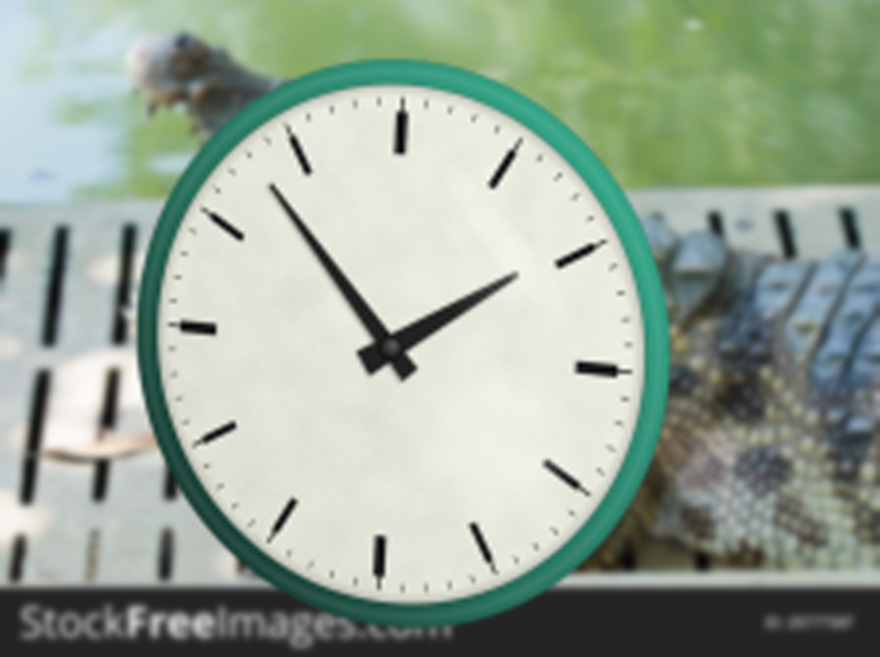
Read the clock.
1:53
